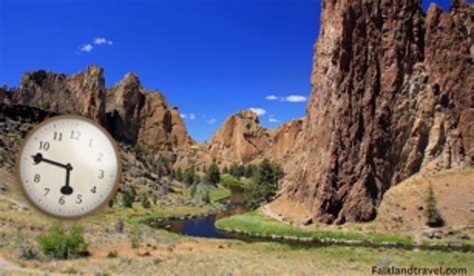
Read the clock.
5:46
